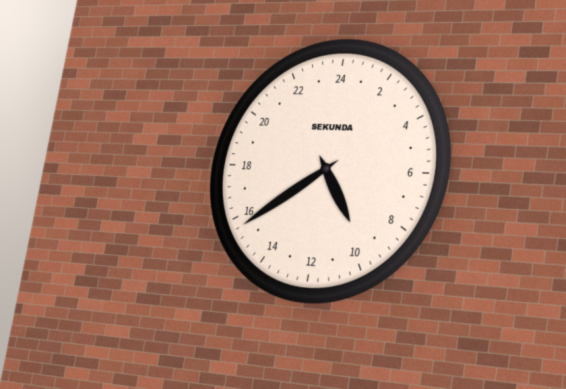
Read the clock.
9:39
